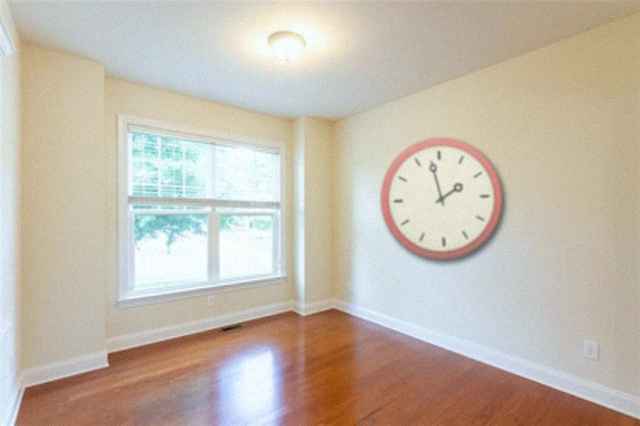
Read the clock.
1:58
